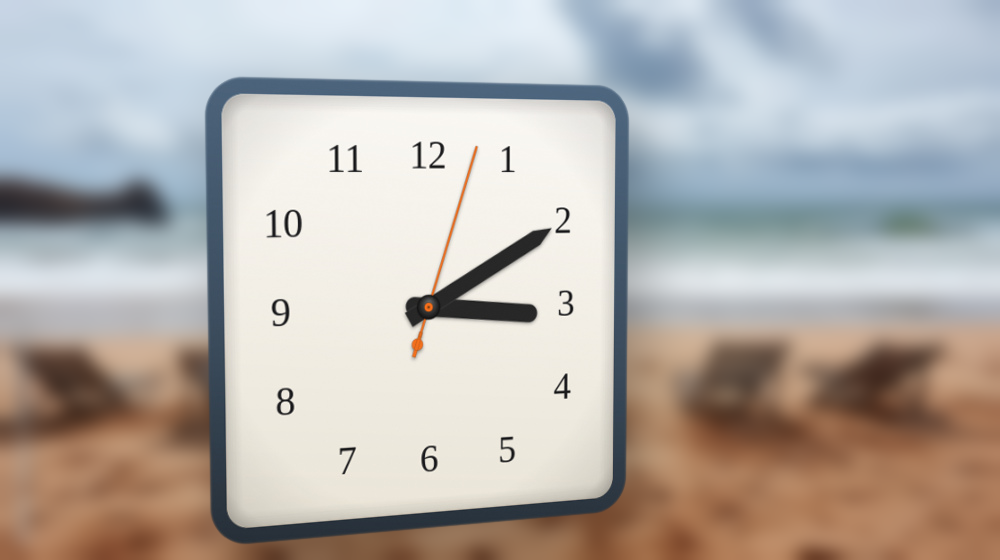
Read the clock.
3:10:03
